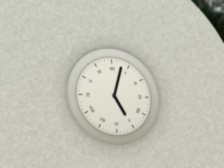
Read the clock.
5:03
